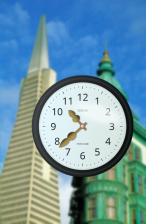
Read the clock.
10:38
